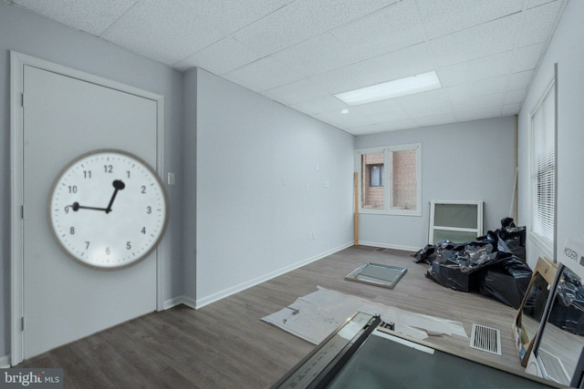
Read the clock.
12:46
